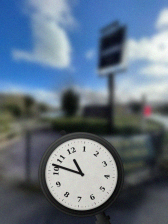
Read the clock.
11:52
